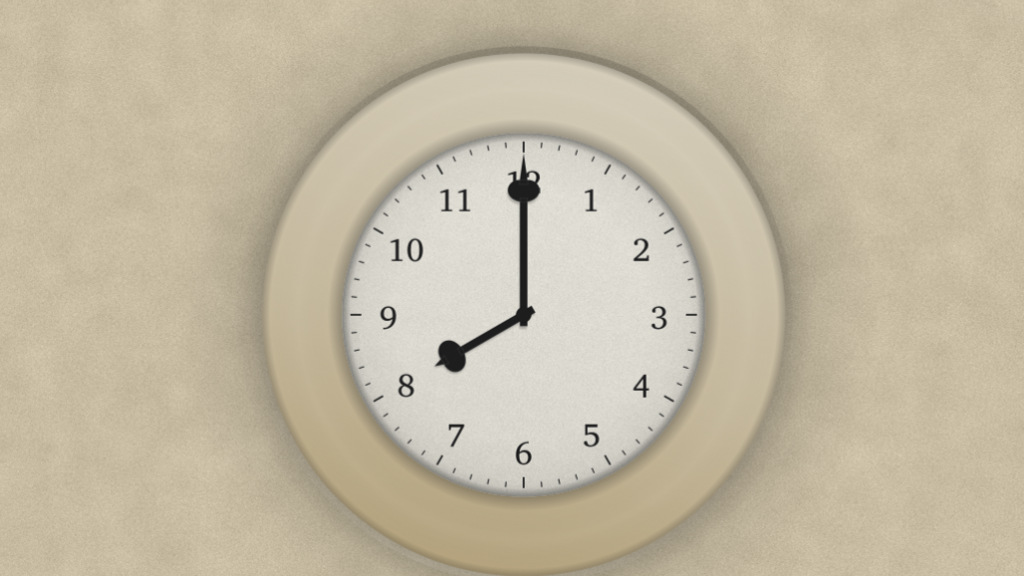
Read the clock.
8:00
